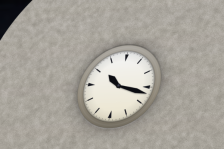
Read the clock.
10:17
